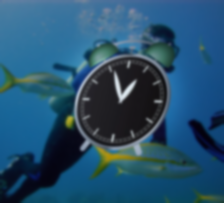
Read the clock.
12:56
